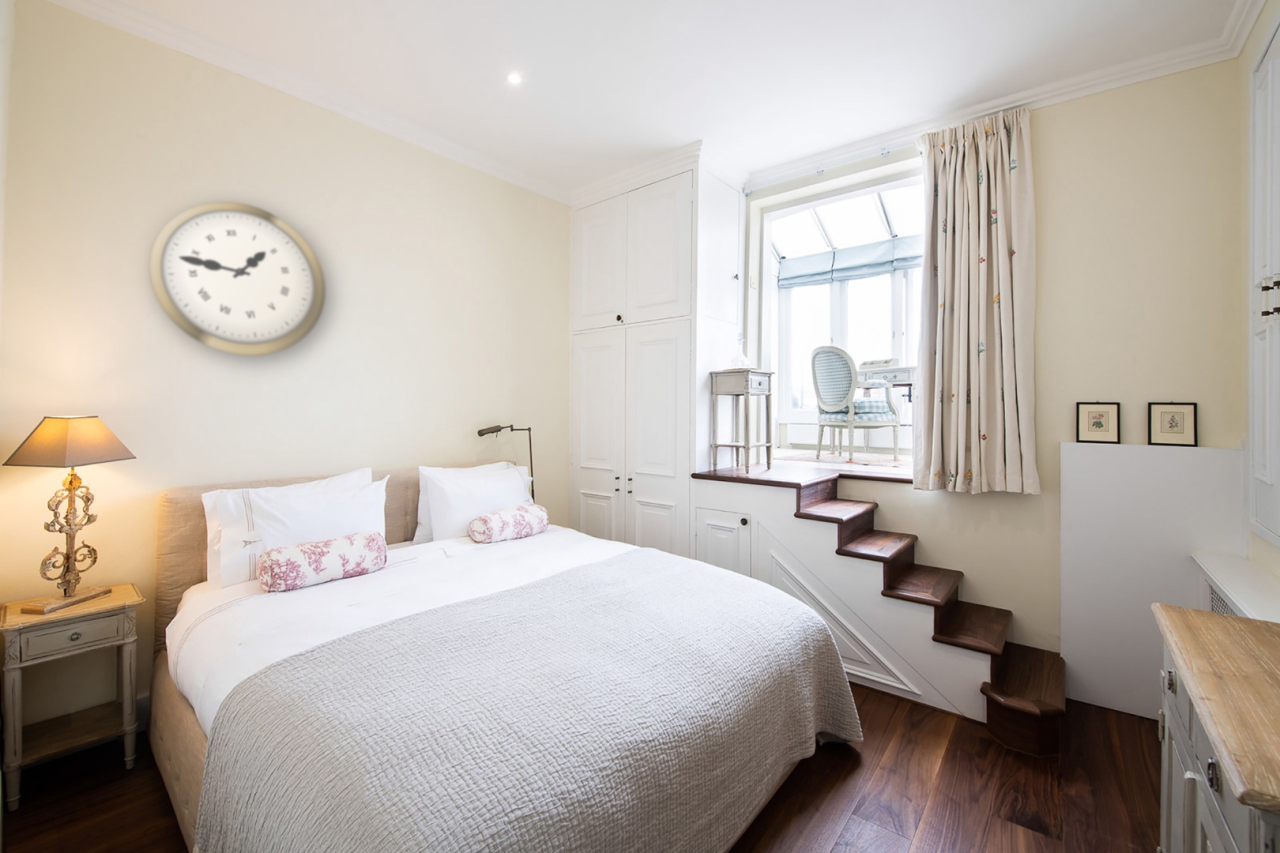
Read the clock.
1:48
